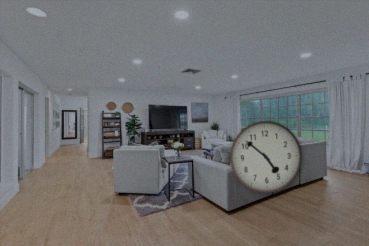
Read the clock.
4:52
